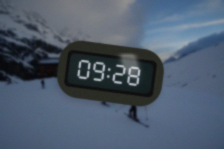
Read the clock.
9:28
